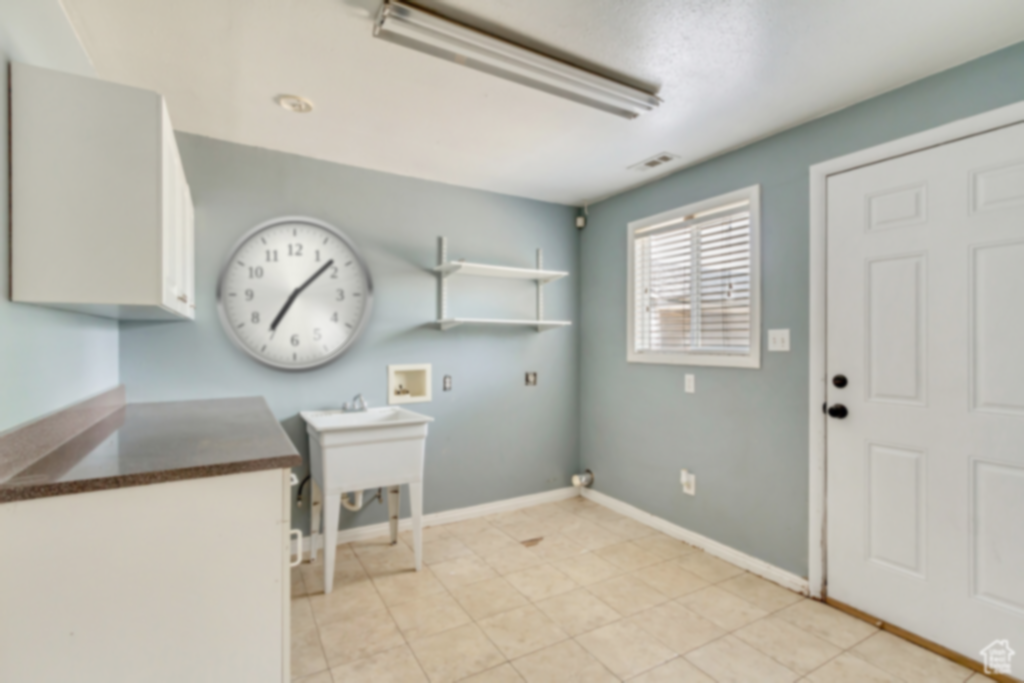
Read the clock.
7:08
